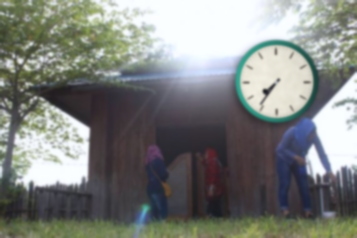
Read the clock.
7:36
